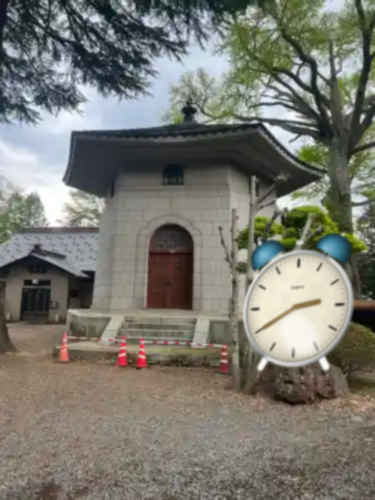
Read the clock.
2:40
